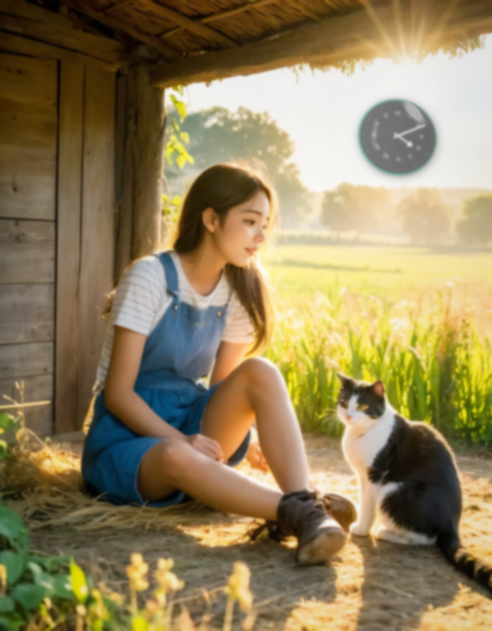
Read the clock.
4:11
